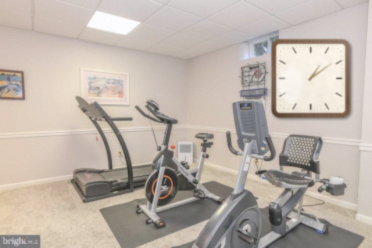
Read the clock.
1:09
